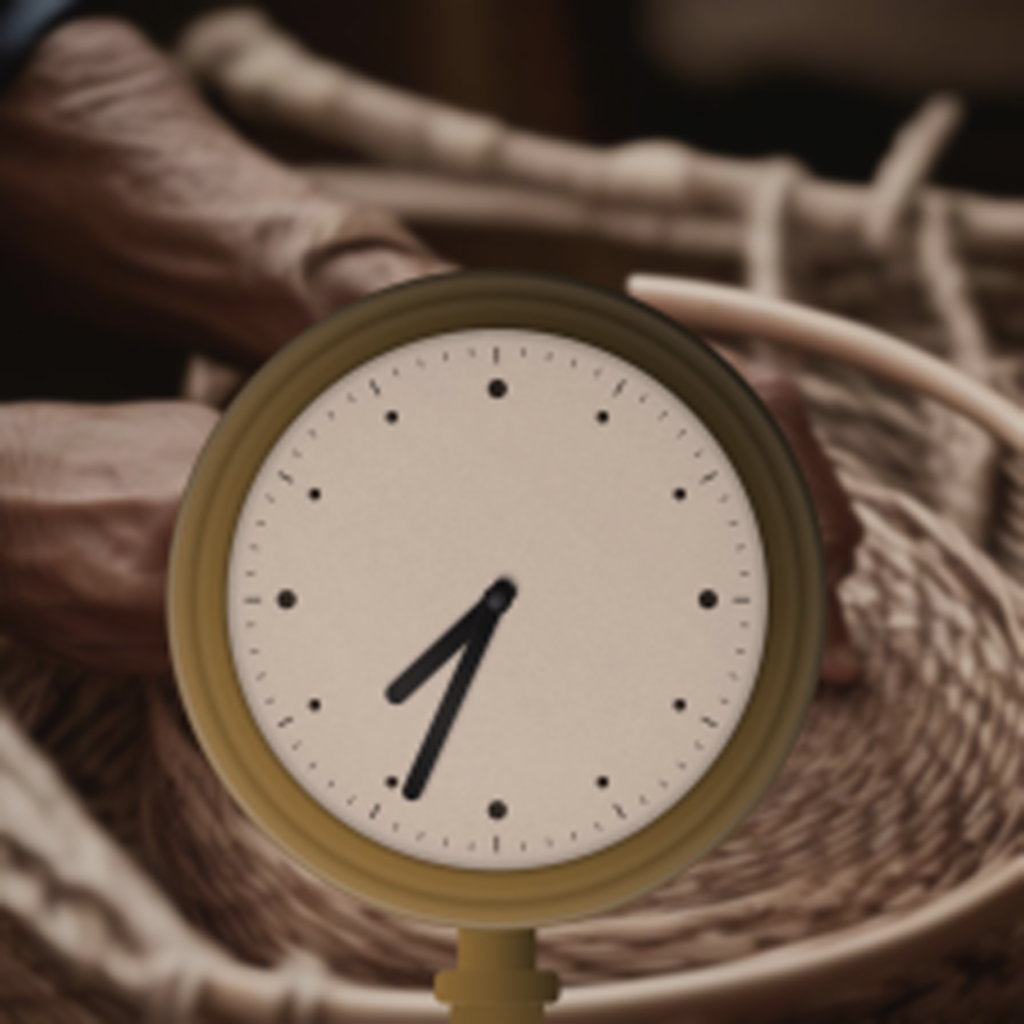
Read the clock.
7:34
